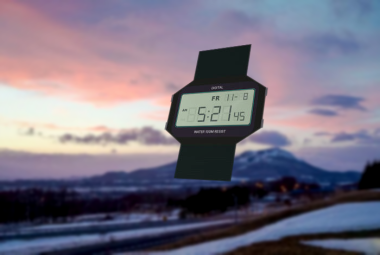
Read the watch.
5:21:45
